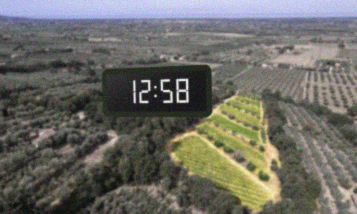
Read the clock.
12:58
